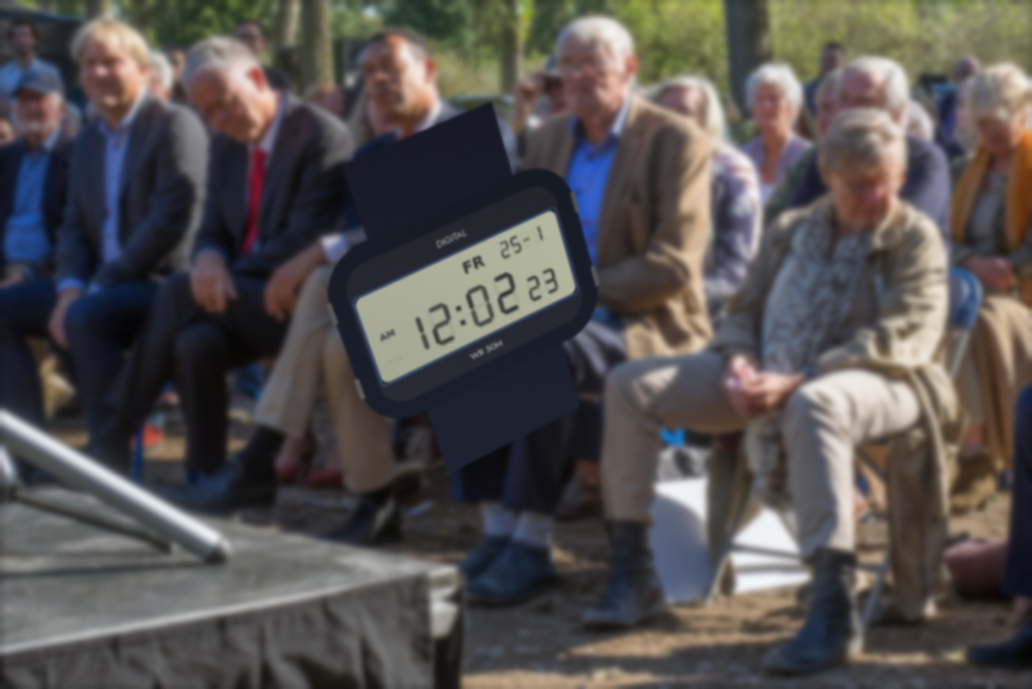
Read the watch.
12:02:23
